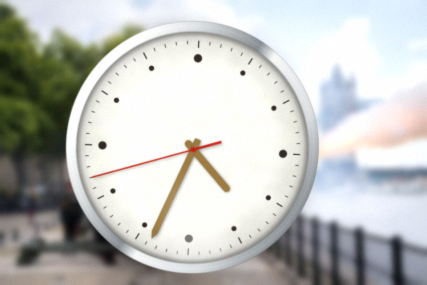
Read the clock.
4:33:42
